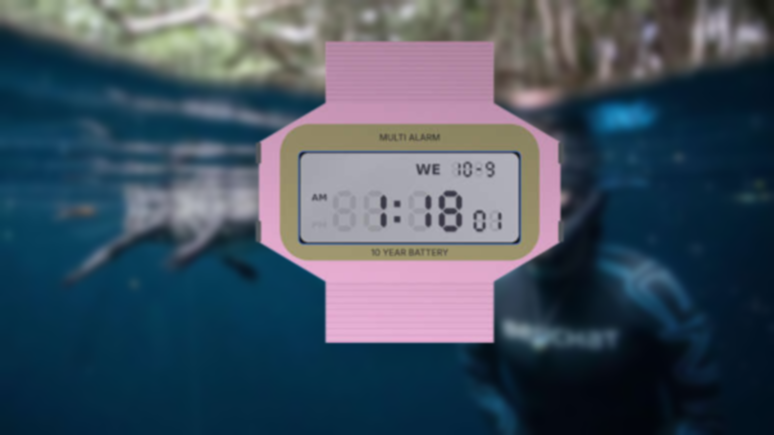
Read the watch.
1:18:01
